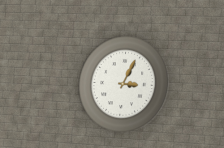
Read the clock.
3:04
